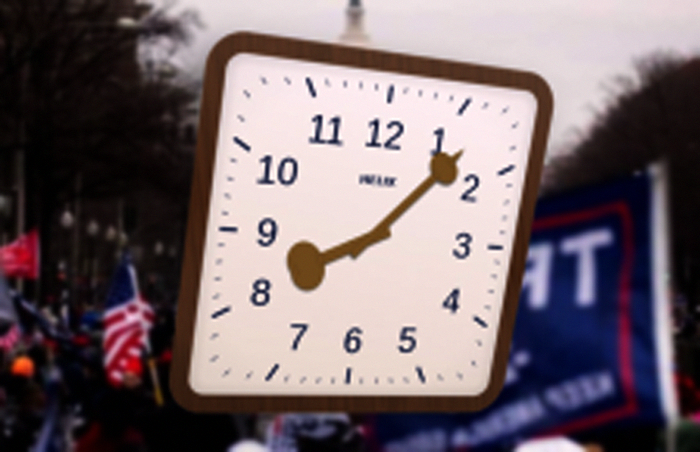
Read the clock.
8:07
